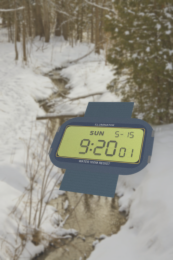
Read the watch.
9:20:01
